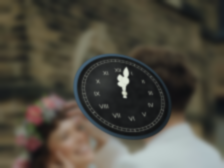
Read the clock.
12:03
